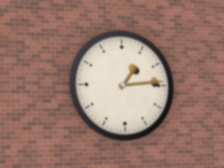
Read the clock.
1:14
